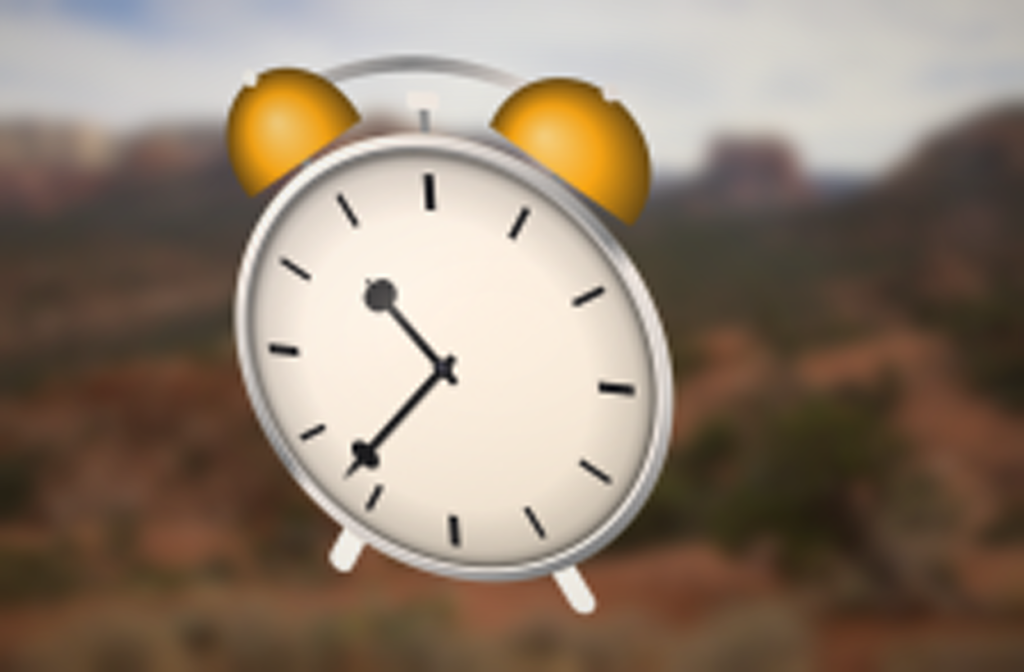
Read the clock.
10:37
